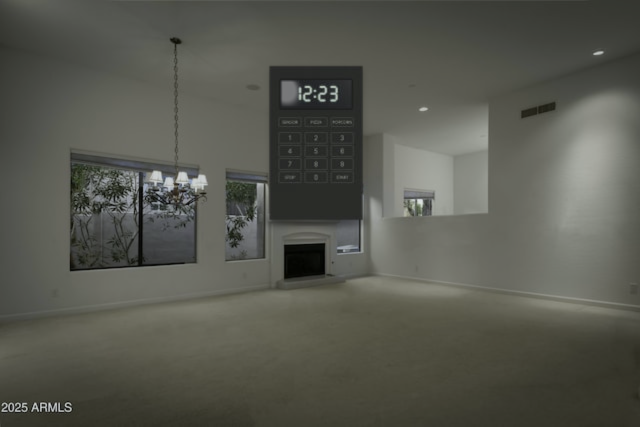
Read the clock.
12:23
